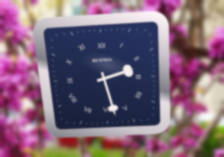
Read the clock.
2:28
